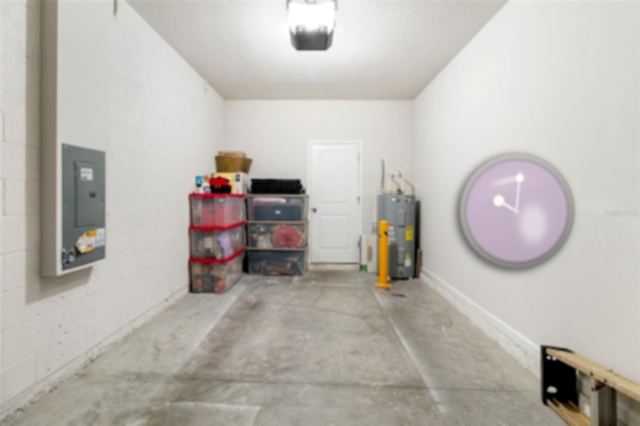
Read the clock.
10:01
